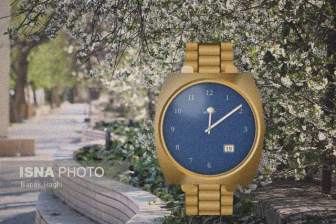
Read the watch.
12:09
